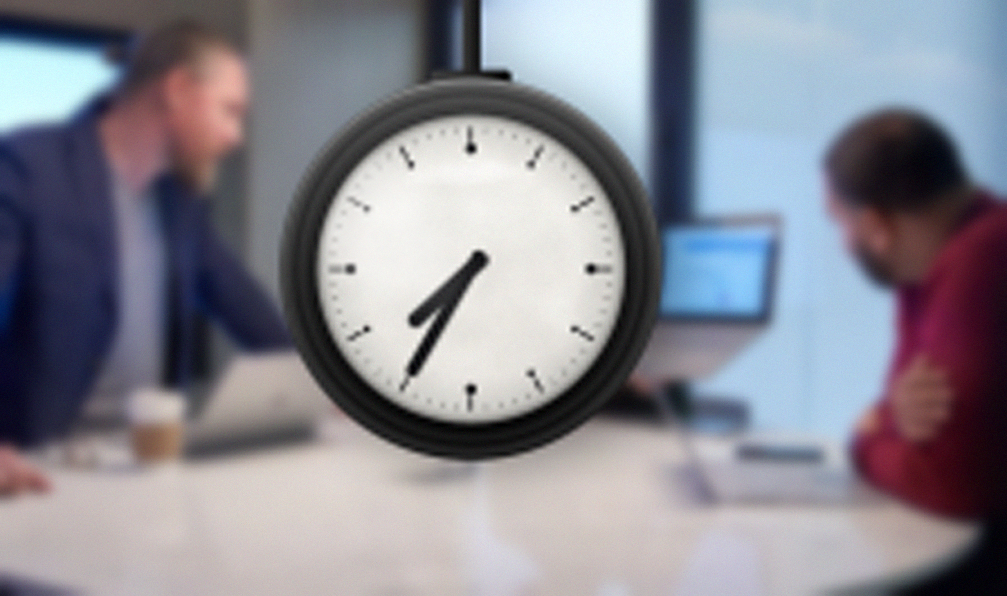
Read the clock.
7:35
